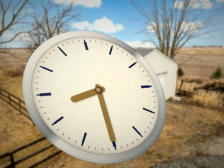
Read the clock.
8:30
